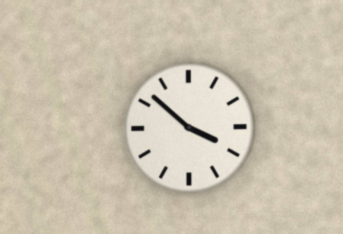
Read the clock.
3:52
